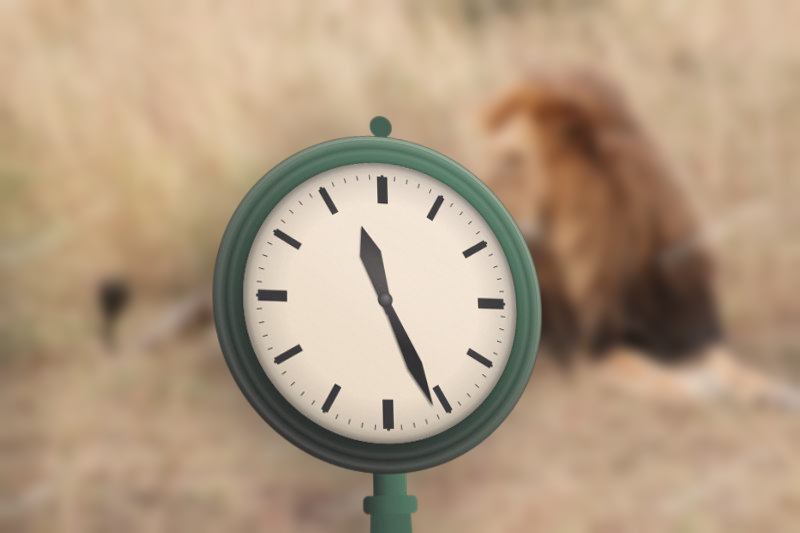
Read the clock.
11:26
